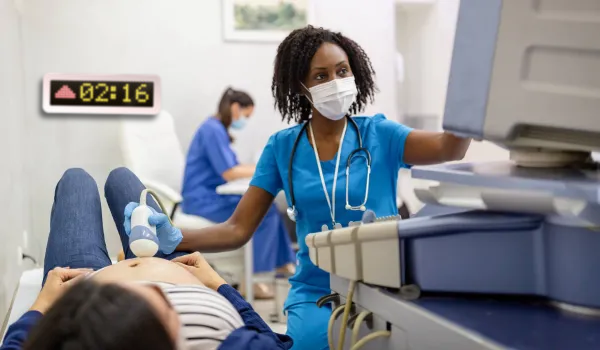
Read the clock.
2:16
